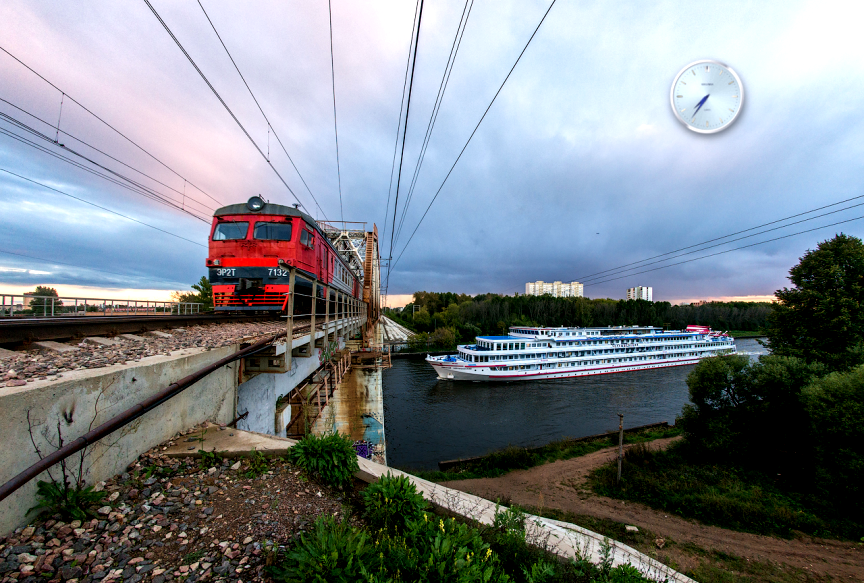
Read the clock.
7:36
